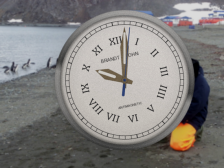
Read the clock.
10:02:03
